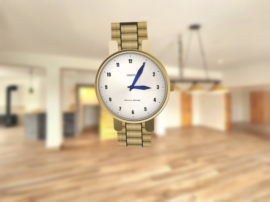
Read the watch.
3:05
